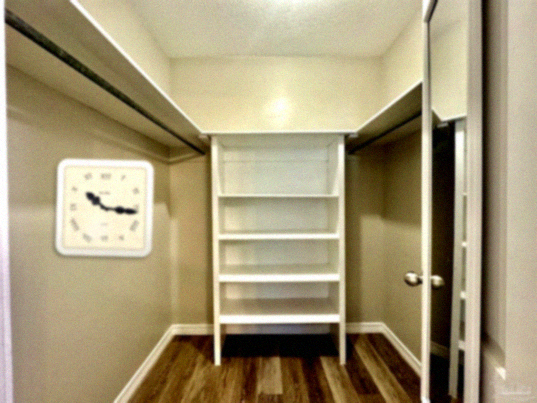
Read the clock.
10:16
